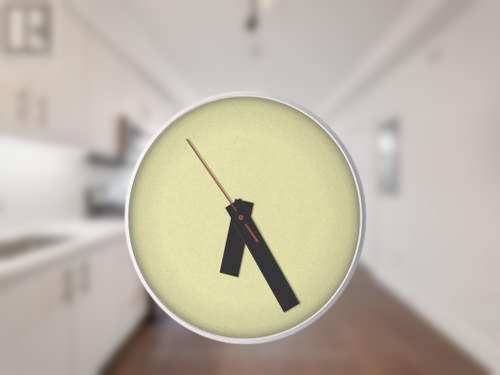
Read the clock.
6:24:54
